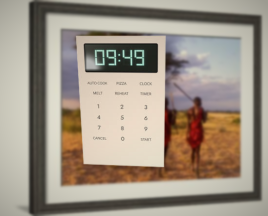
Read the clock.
9:49
